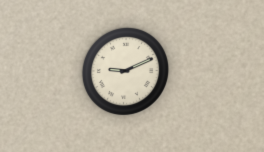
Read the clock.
9:11
